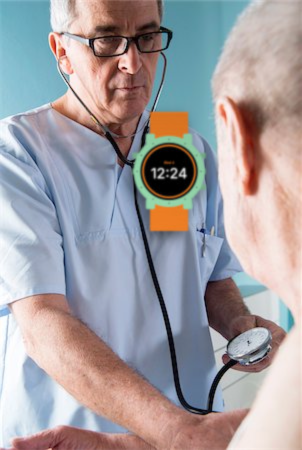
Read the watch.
12:24
